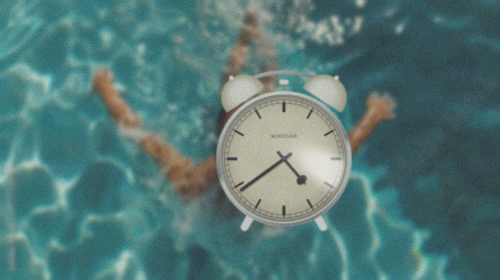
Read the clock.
4:39
